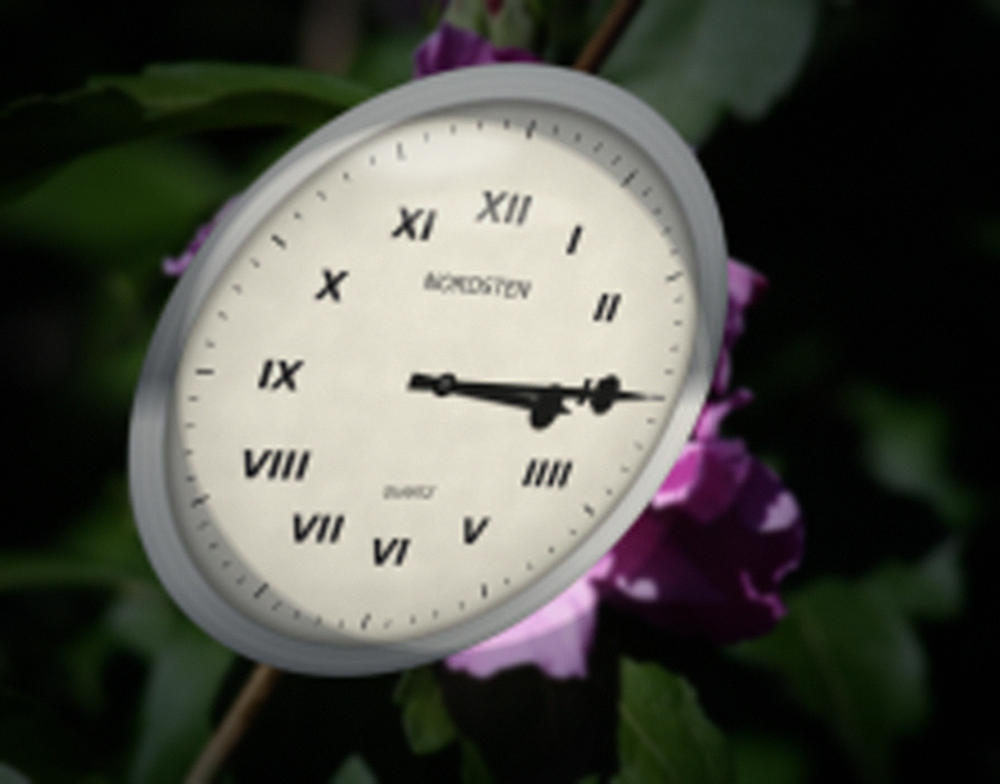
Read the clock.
3:15
